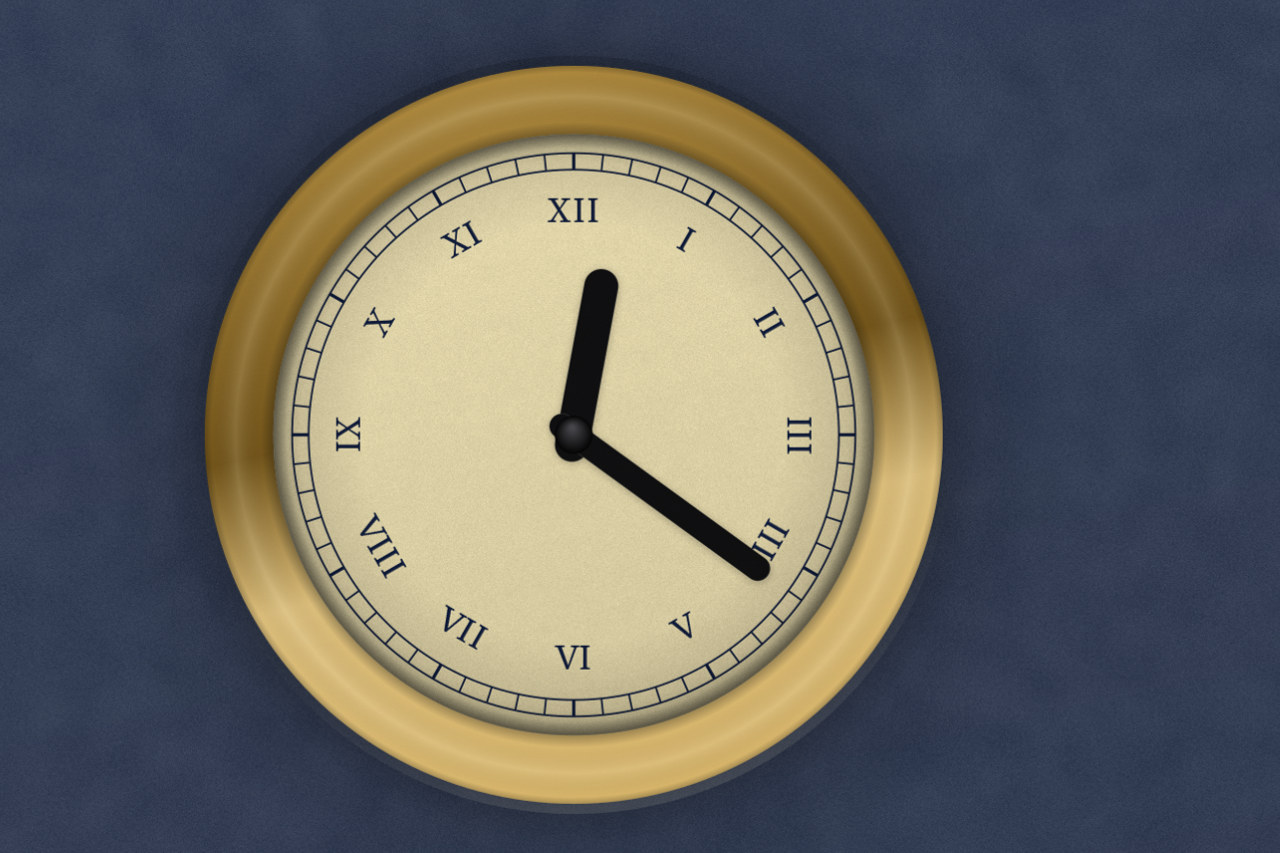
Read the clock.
12:21
